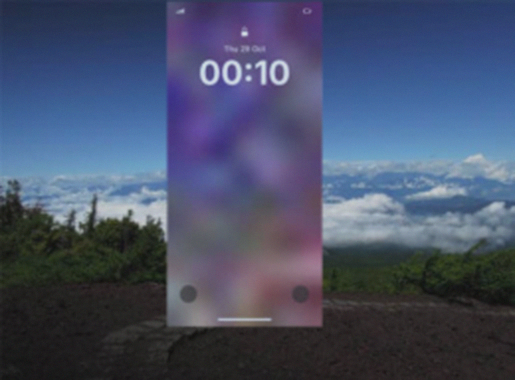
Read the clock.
0:10
